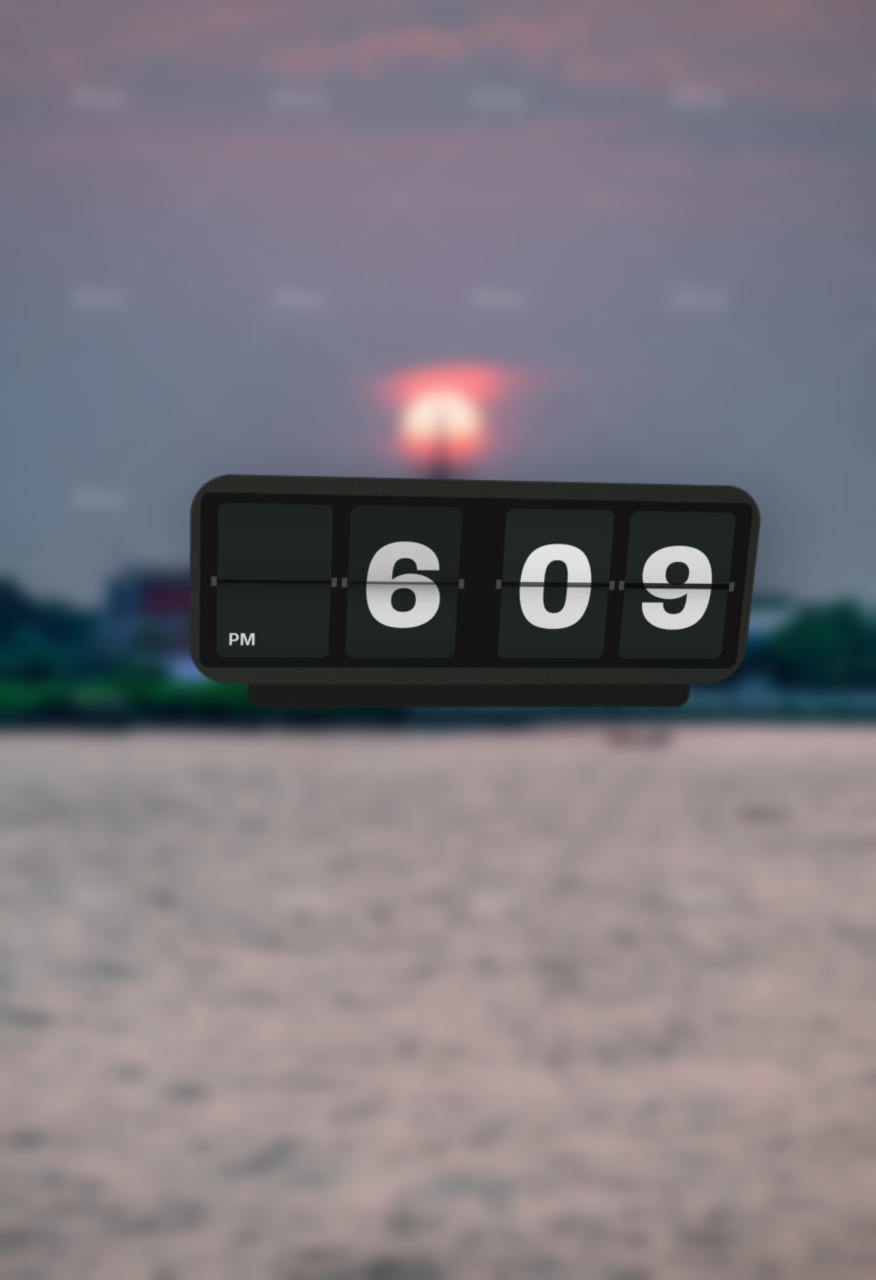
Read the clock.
6:09
